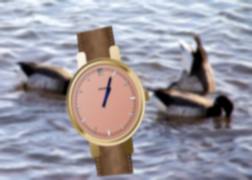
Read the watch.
1:04
